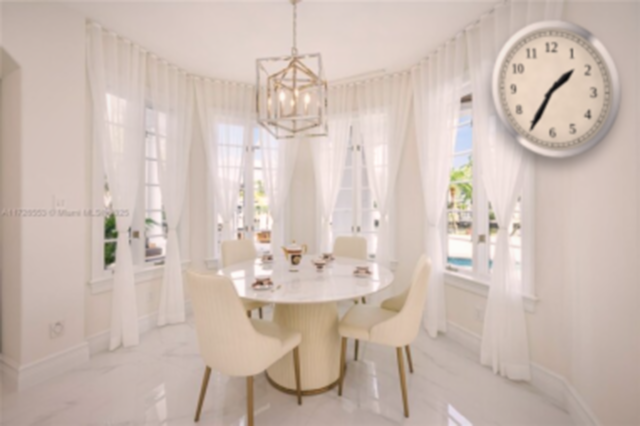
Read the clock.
1:35
